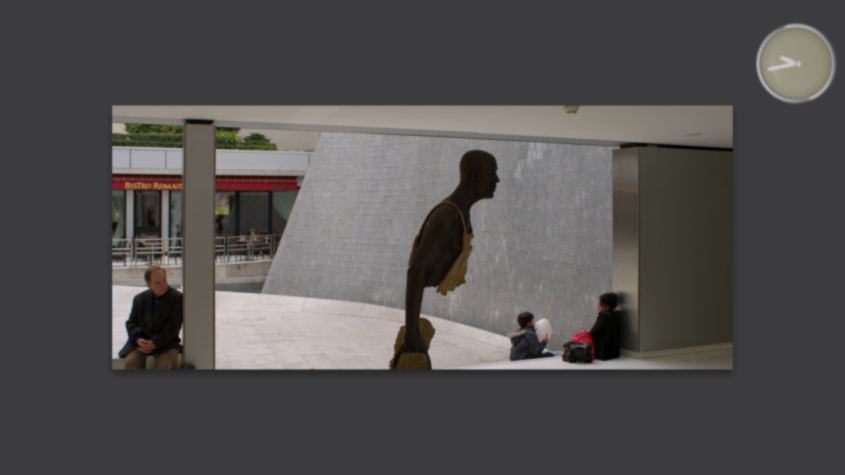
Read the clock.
9:43
